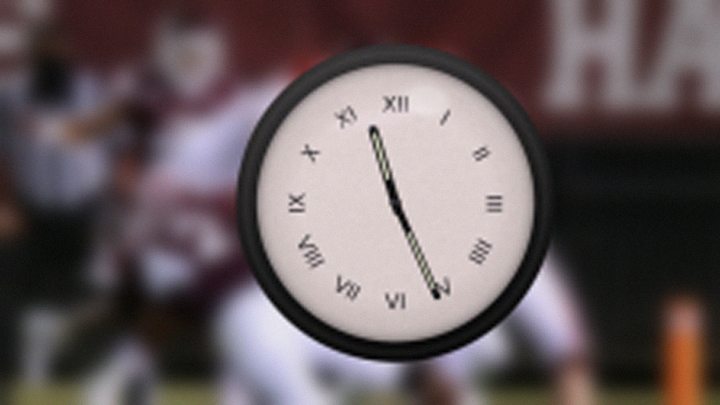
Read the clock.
11:26
